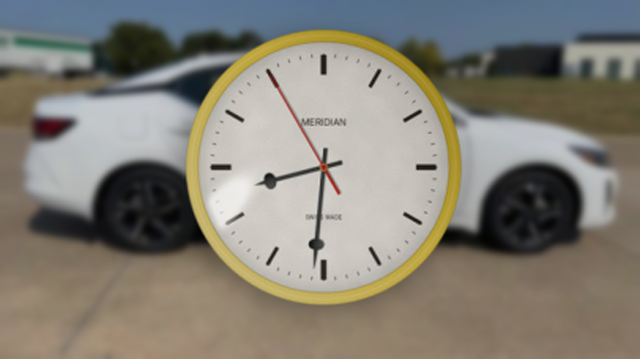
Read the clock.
8:30:55
